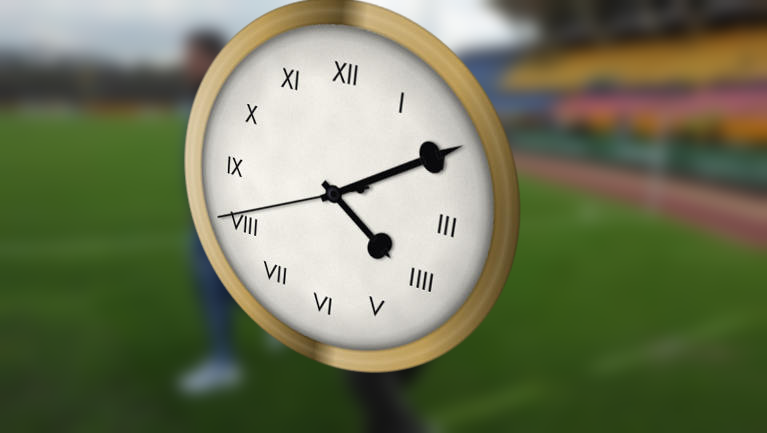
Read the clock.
4:09:41
